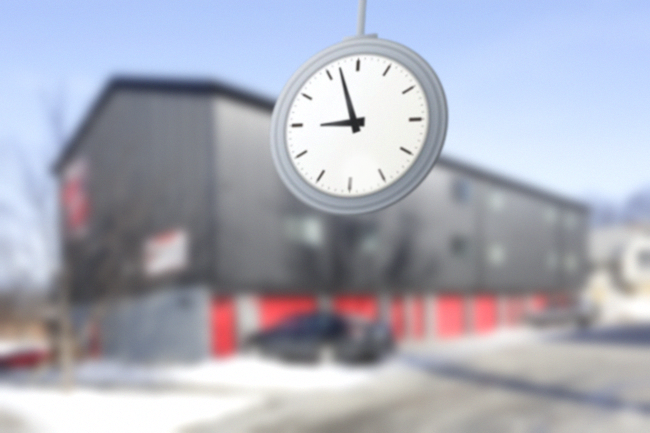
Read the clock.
8:57
